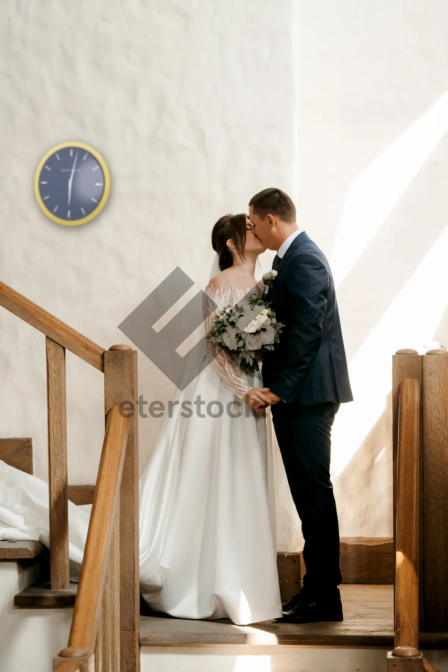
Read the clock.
6:02
